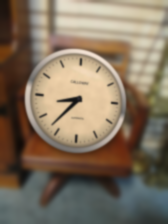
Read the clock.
8:37
